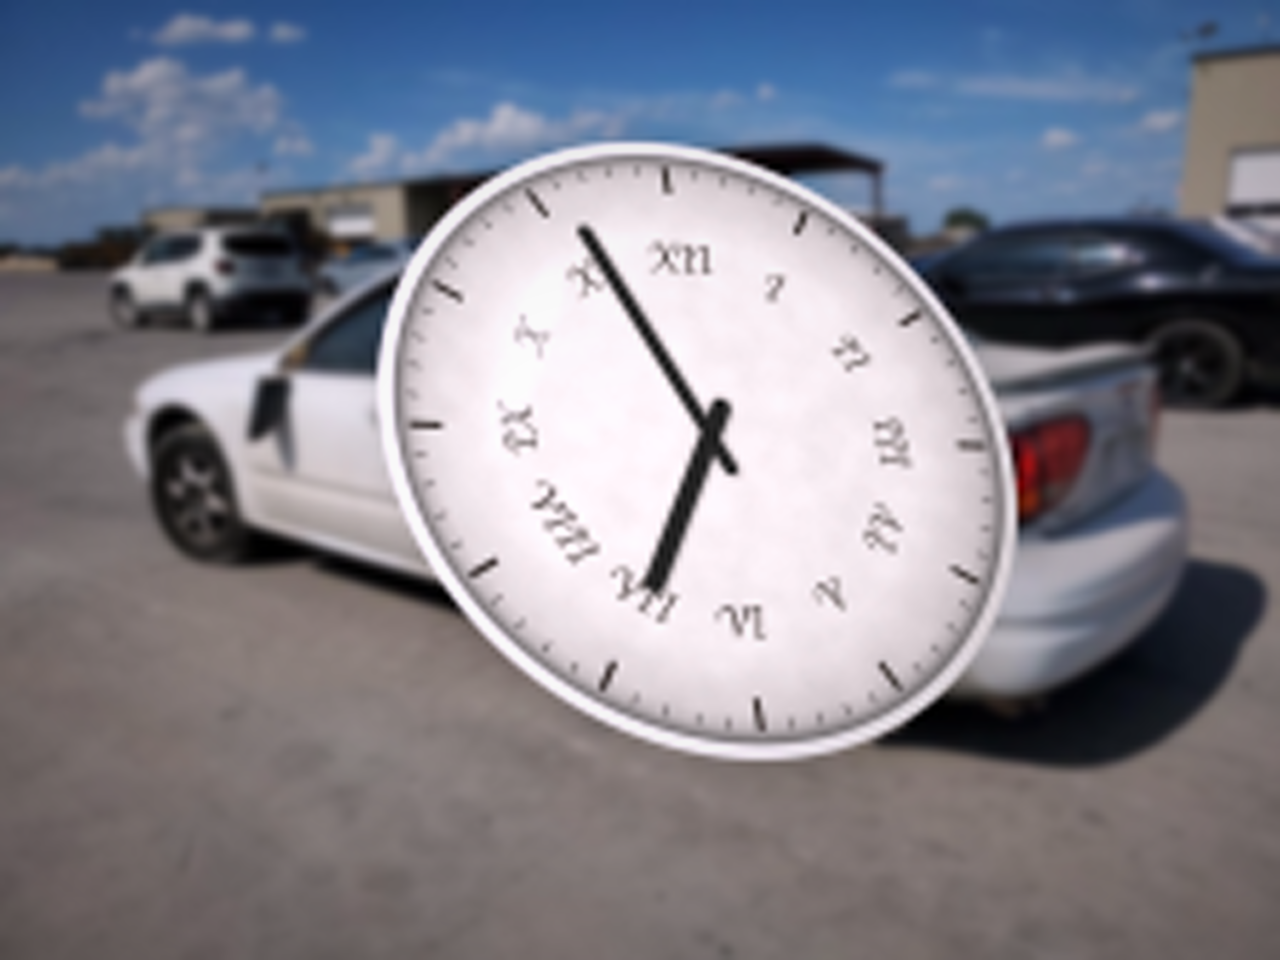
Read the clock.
6:56
